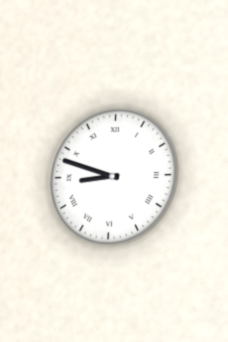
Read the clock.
8:48
